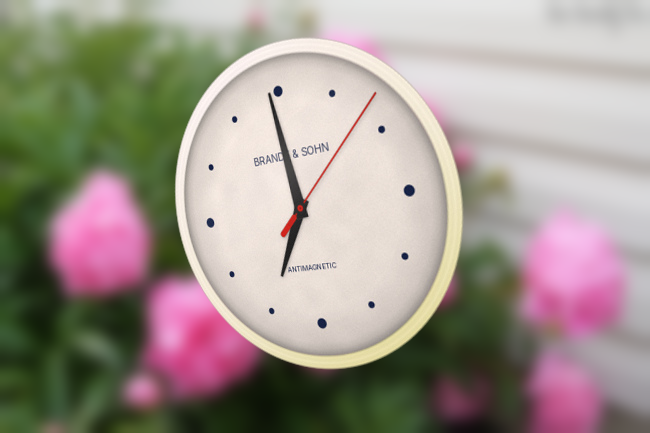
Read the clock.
6:59:08
